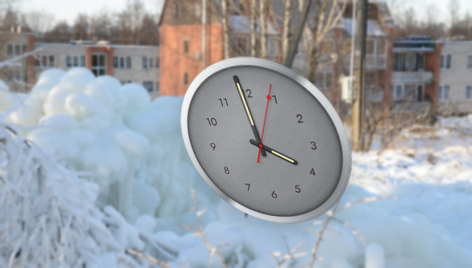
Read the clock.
3:59:04
